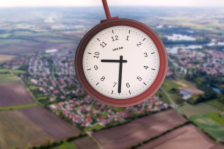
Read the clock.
9:33
